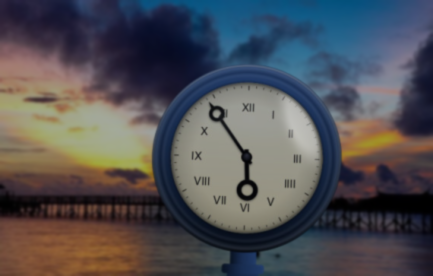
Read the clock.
5:54
